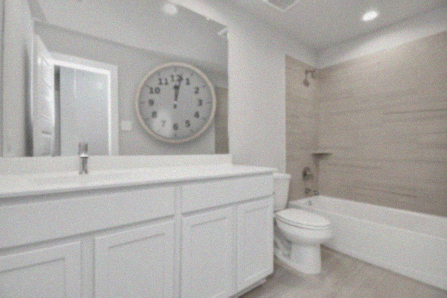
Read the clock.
12:02
